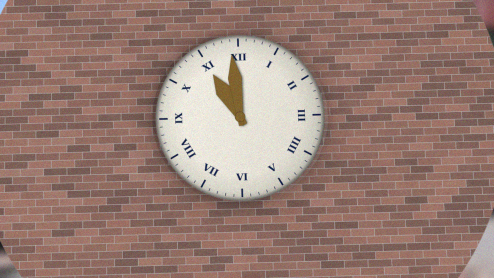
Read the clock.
10:59
